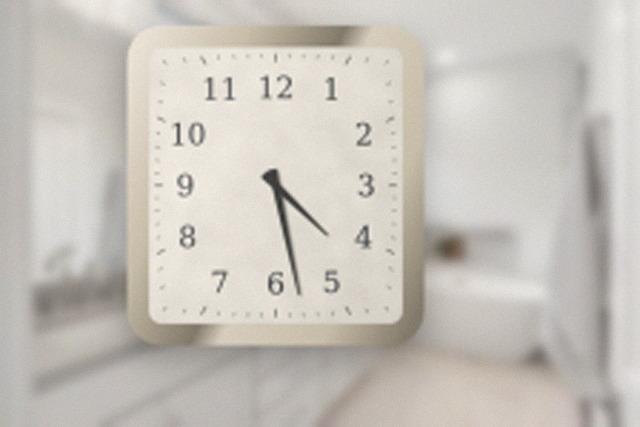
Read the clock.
4:28
